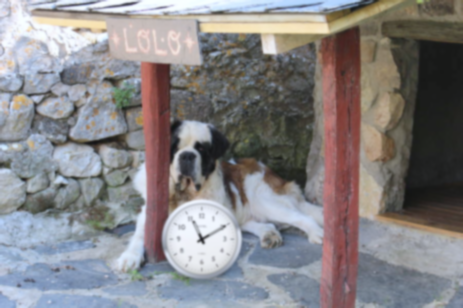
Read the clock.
11:10
